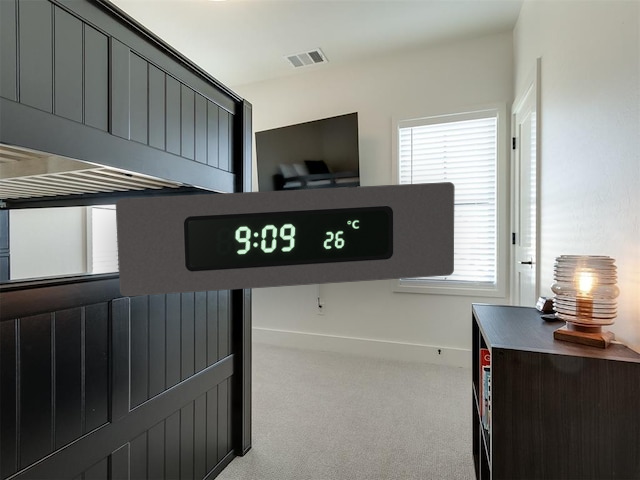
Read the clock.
9:09
